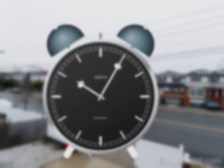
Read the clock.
10:05
